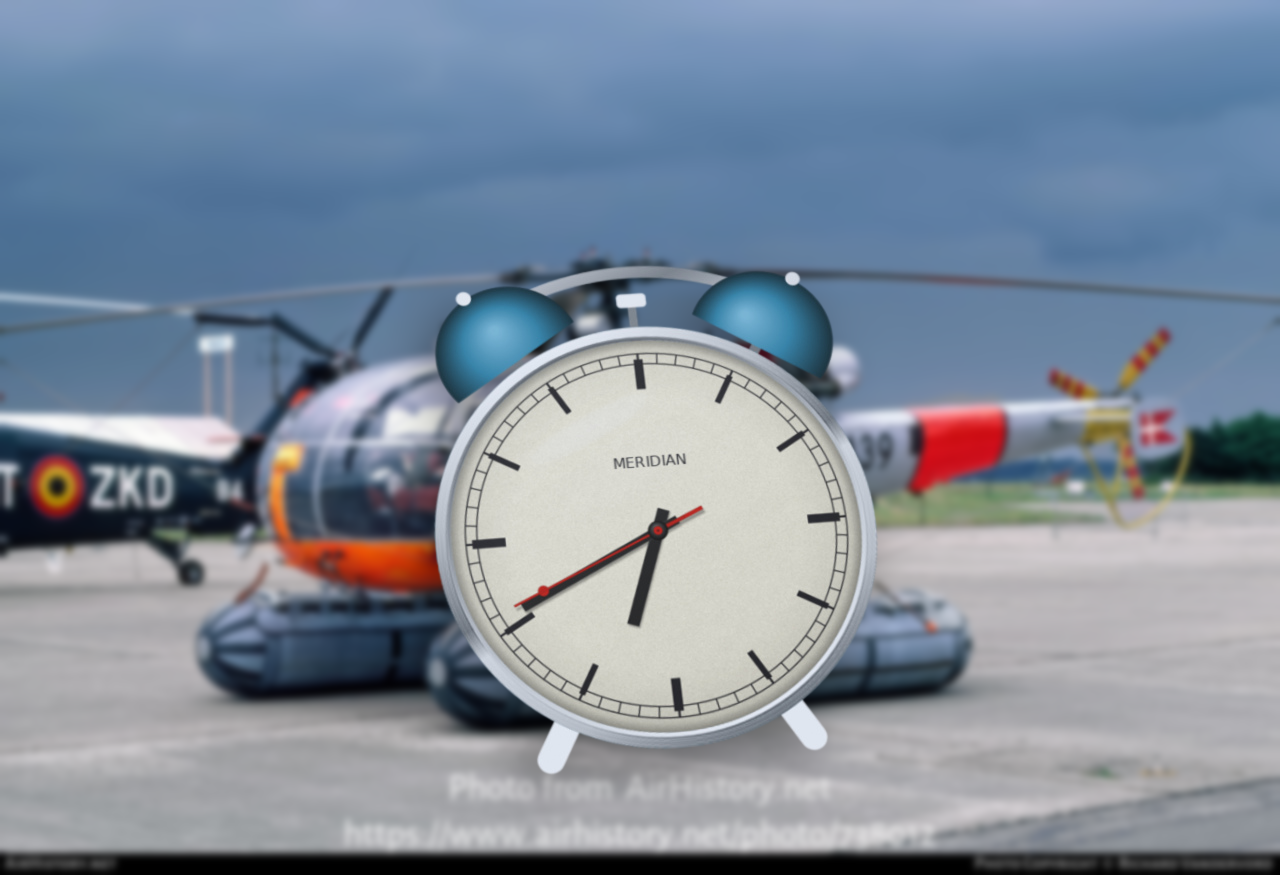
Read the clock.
6:40:41
